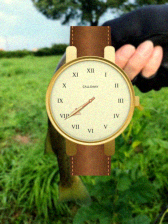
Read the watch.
7:39
